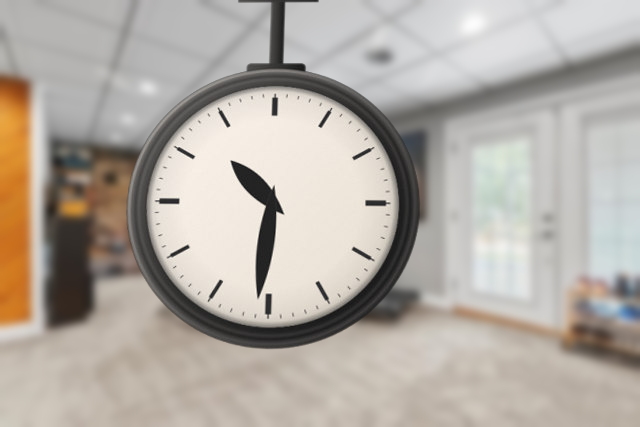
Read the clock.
10:31
